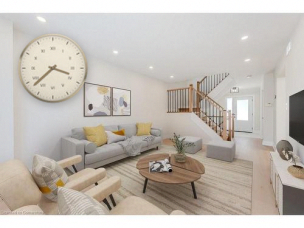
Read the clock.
3:38
